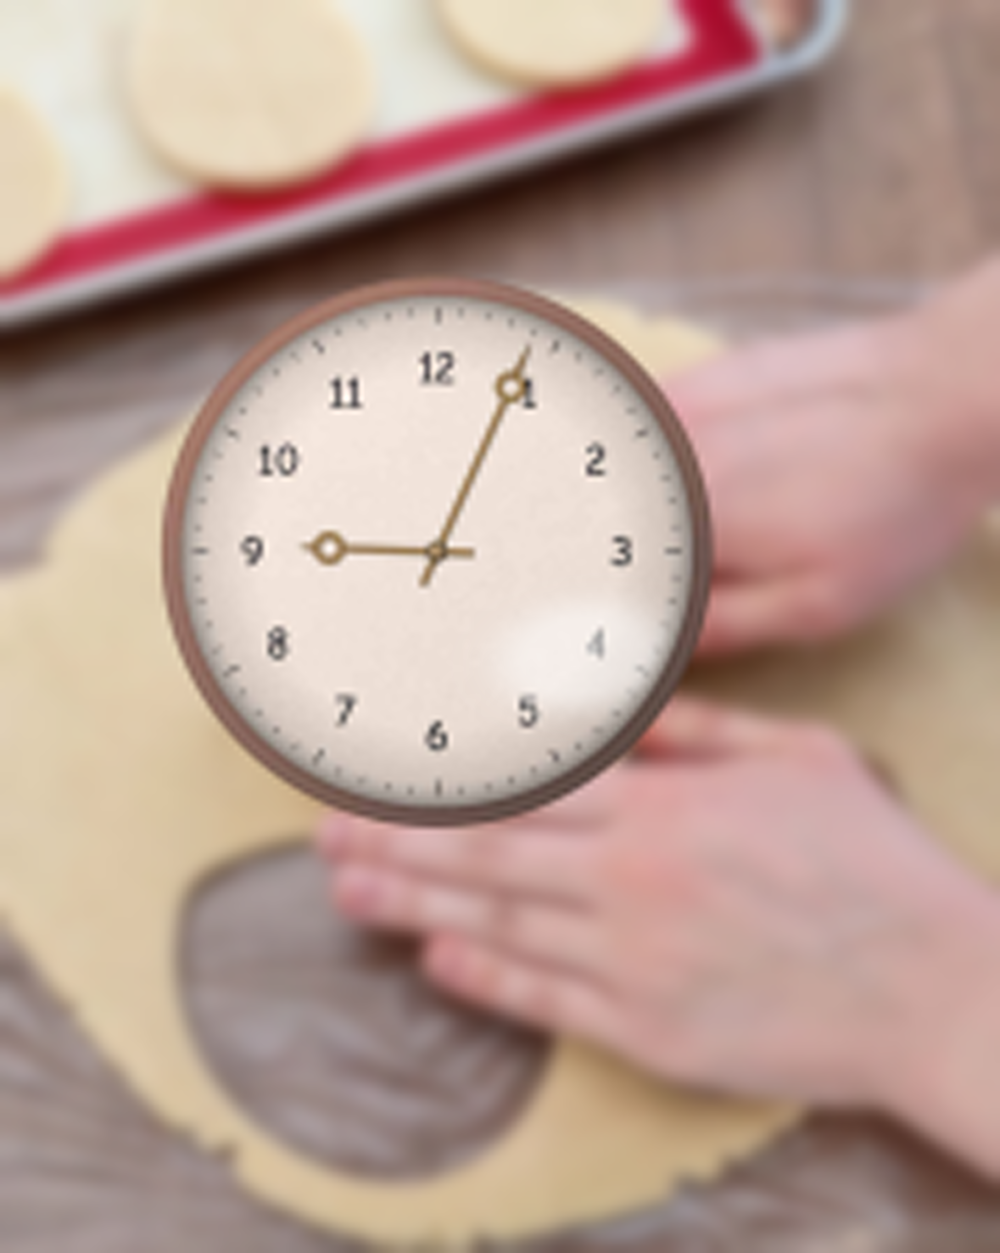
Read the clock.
9:04
